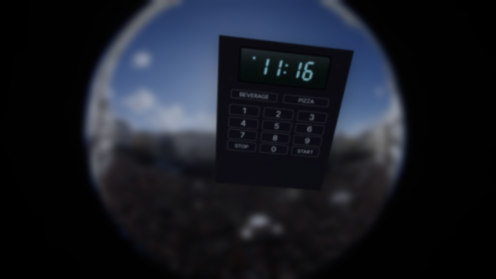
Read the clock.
11:16
